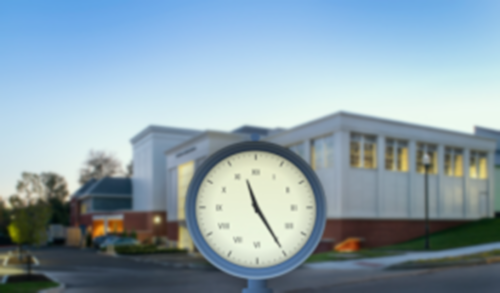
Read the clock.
11:25
